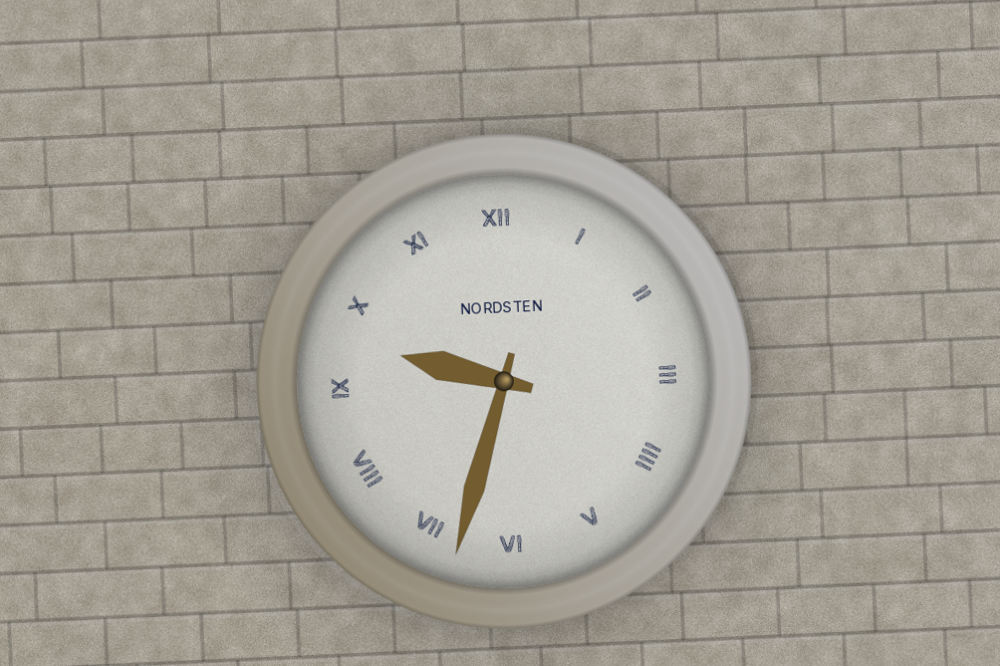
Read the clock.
9:33
